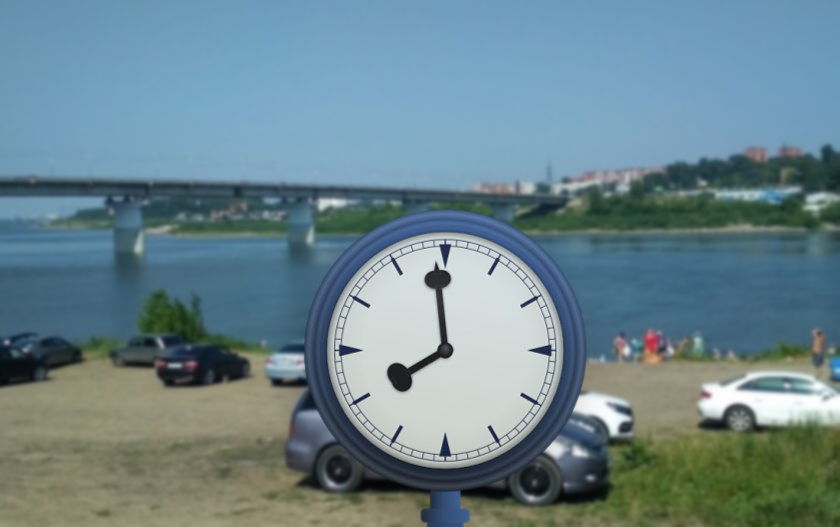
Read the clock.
7:59
